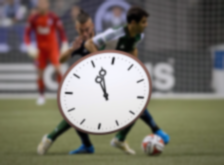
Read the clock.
10:57
